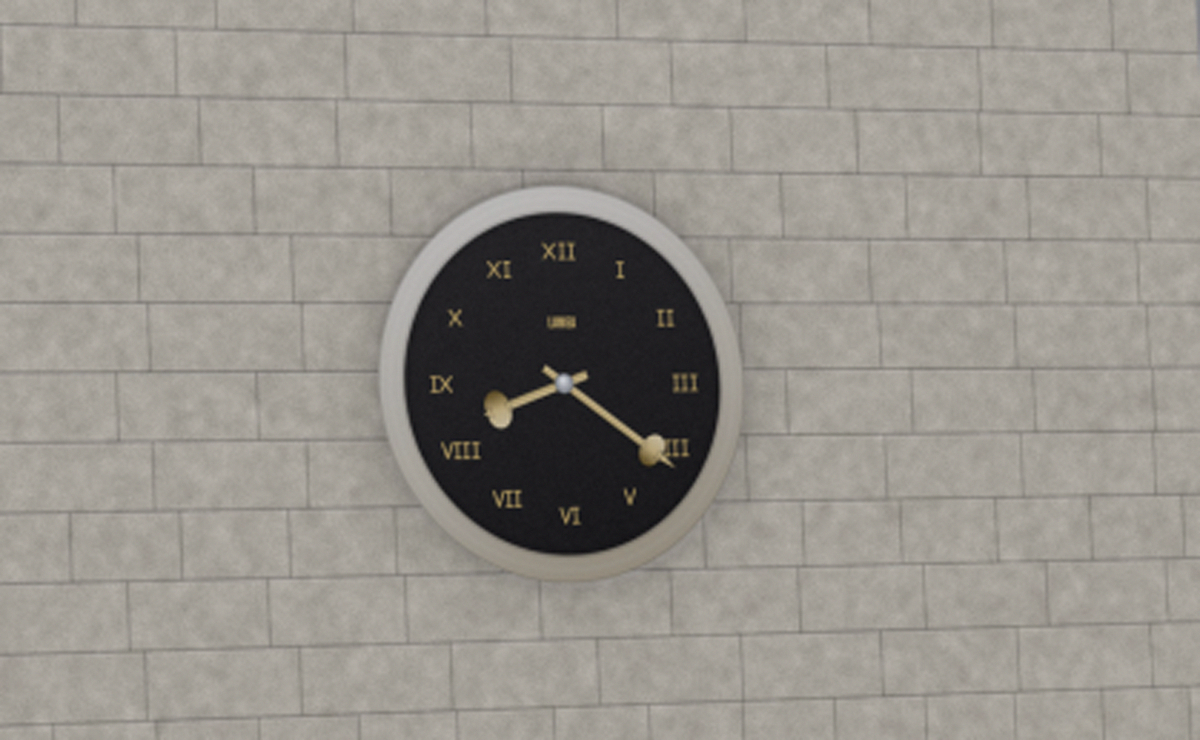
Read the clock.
8:21
